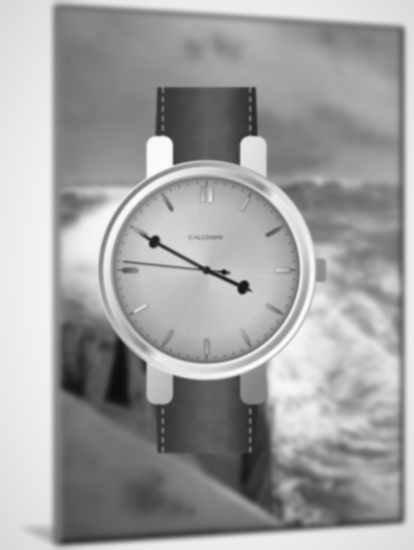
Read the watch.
3:49:46
